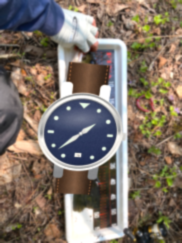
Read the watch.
1:38
